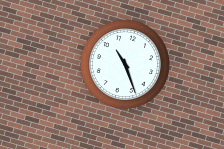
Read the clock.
10:24
